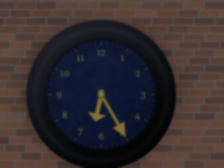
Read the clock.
6:25
